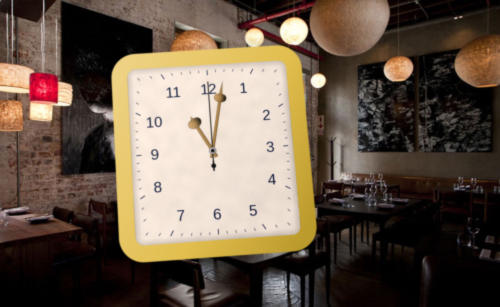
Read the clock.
11:02:00
